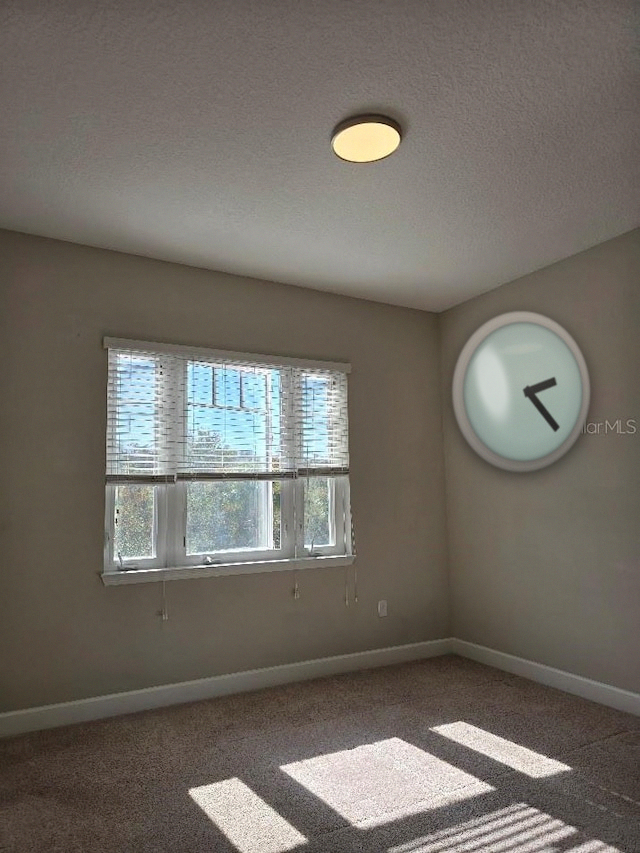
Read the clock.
2:23
